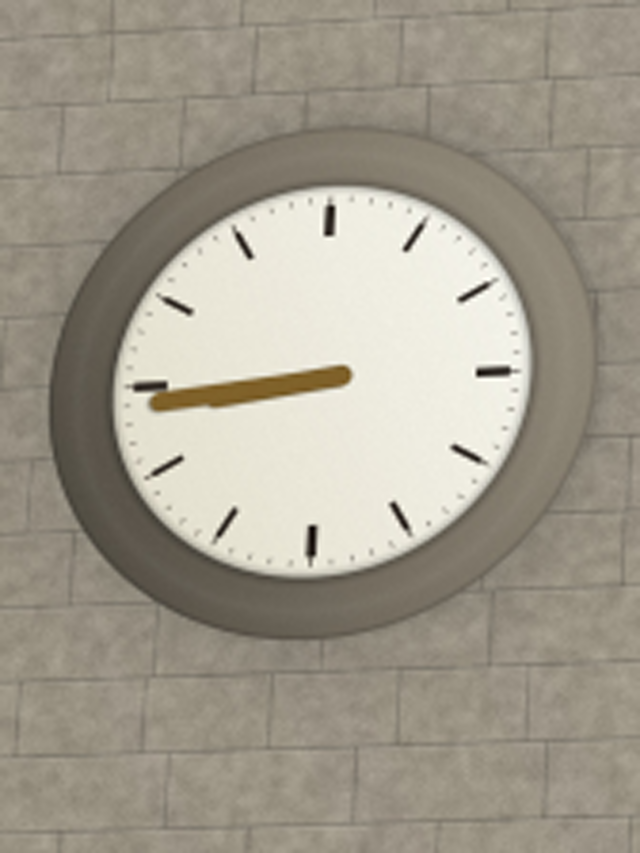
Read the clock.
8:44
